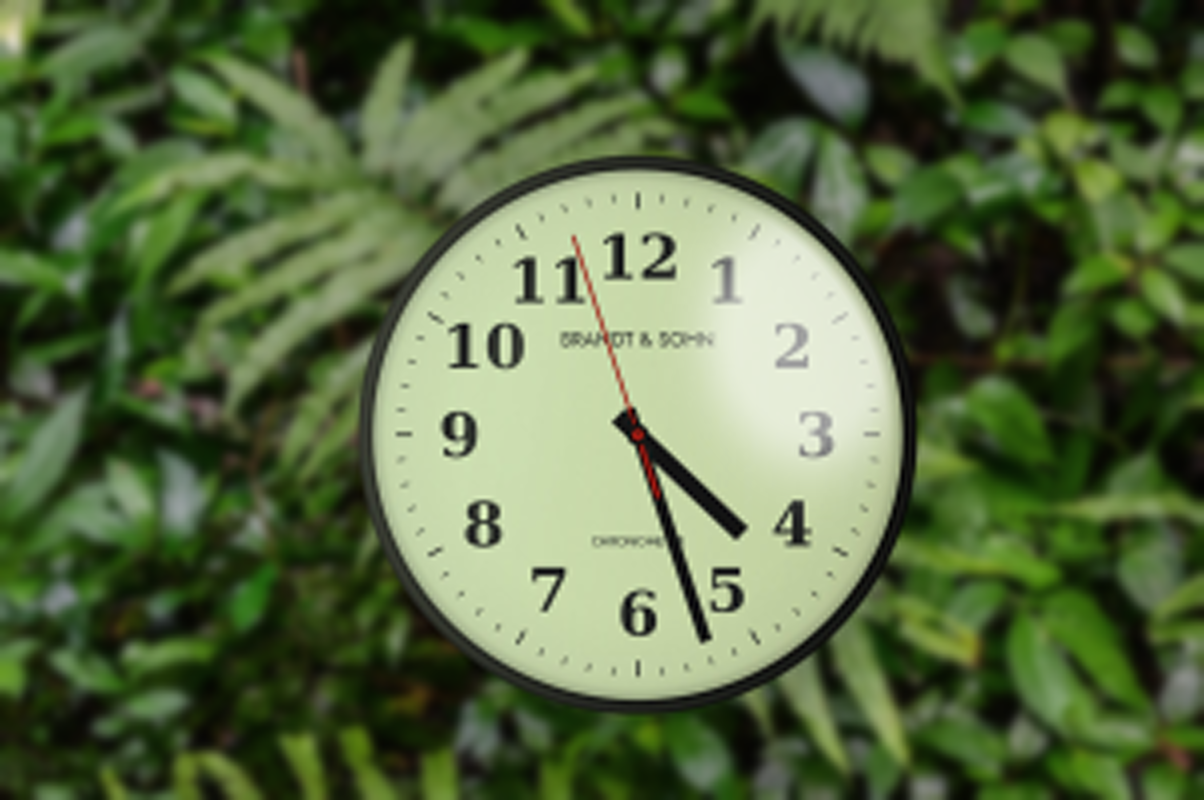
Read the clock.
4:26:57
